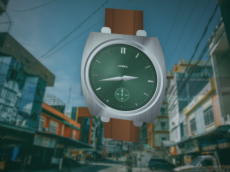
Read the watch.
2:43
